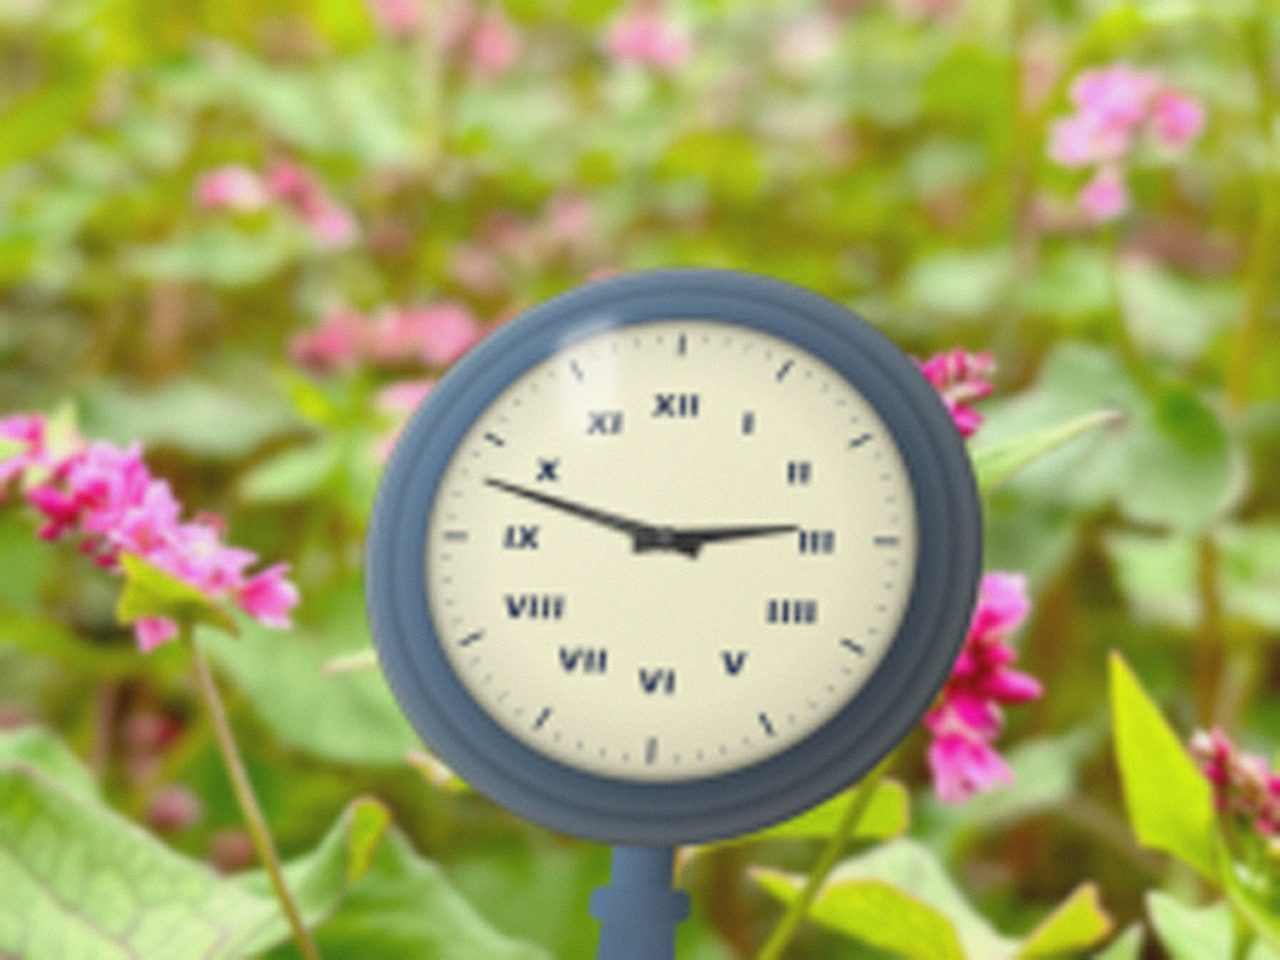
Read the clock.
2:48
